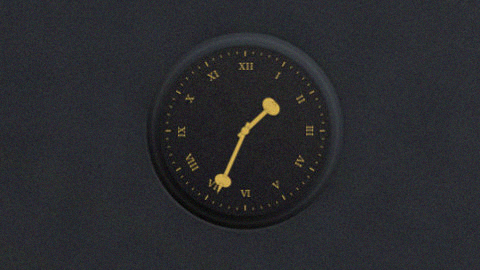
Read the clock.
1:34
